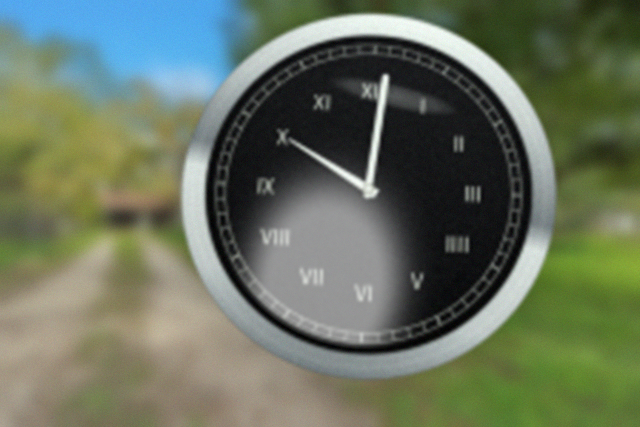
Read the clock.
10:01
